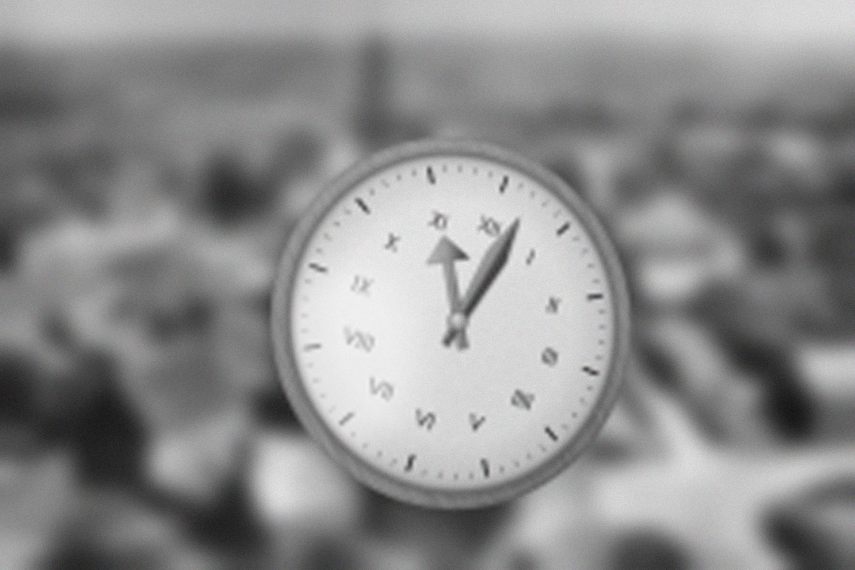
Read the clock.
11:02
